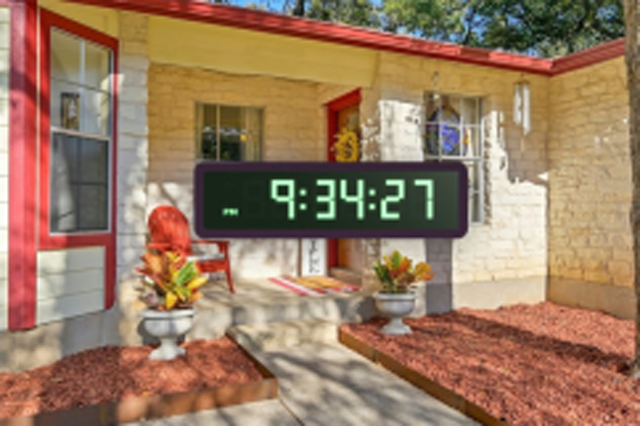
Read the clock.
9:34:27
